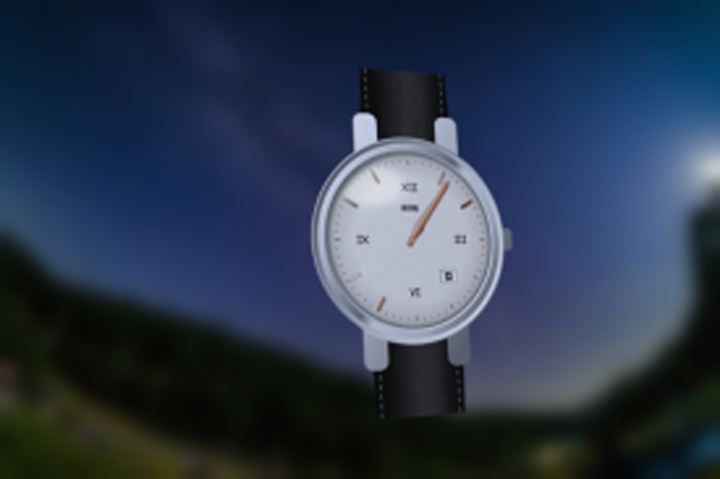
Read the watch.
1:06
